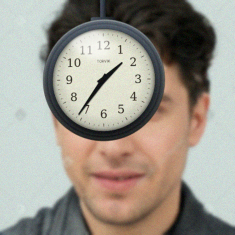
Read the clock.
1:36
